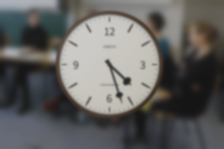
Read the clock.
4:27
